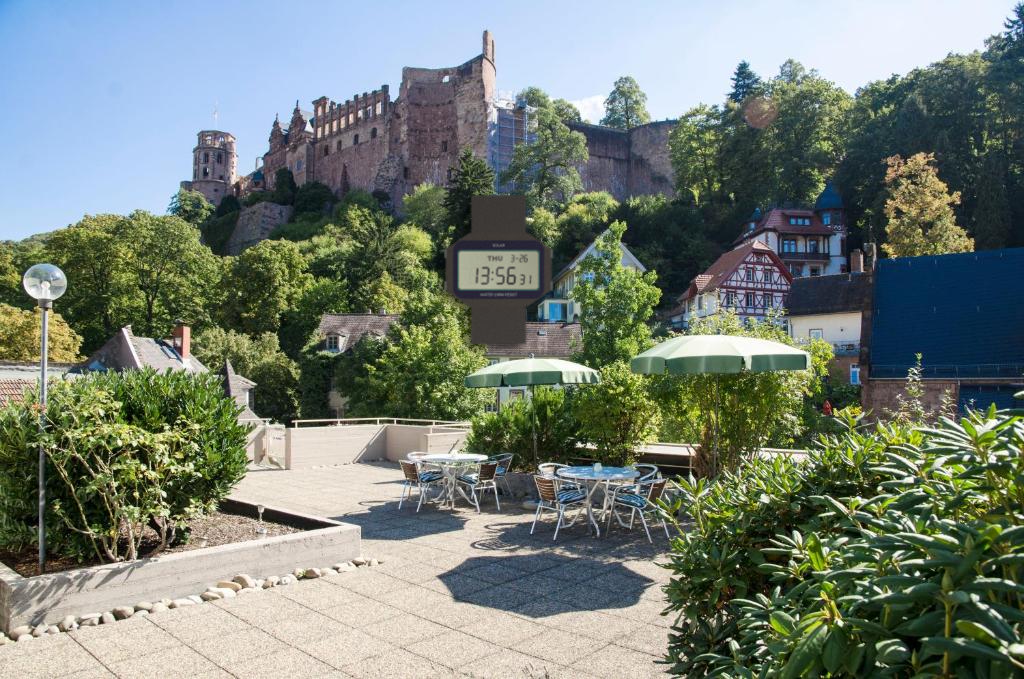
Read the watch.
13:56:31
